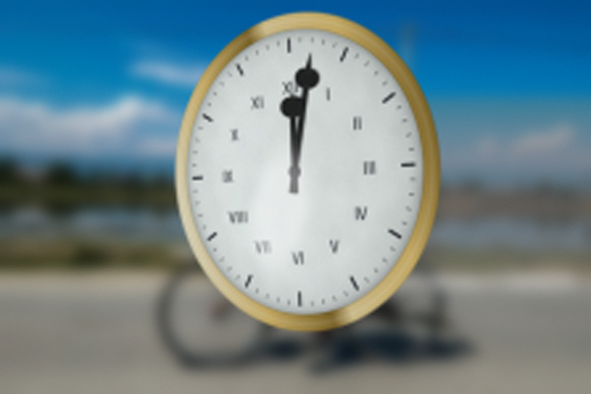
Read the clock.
12:02
